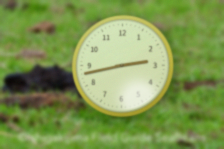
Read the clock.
2:43
